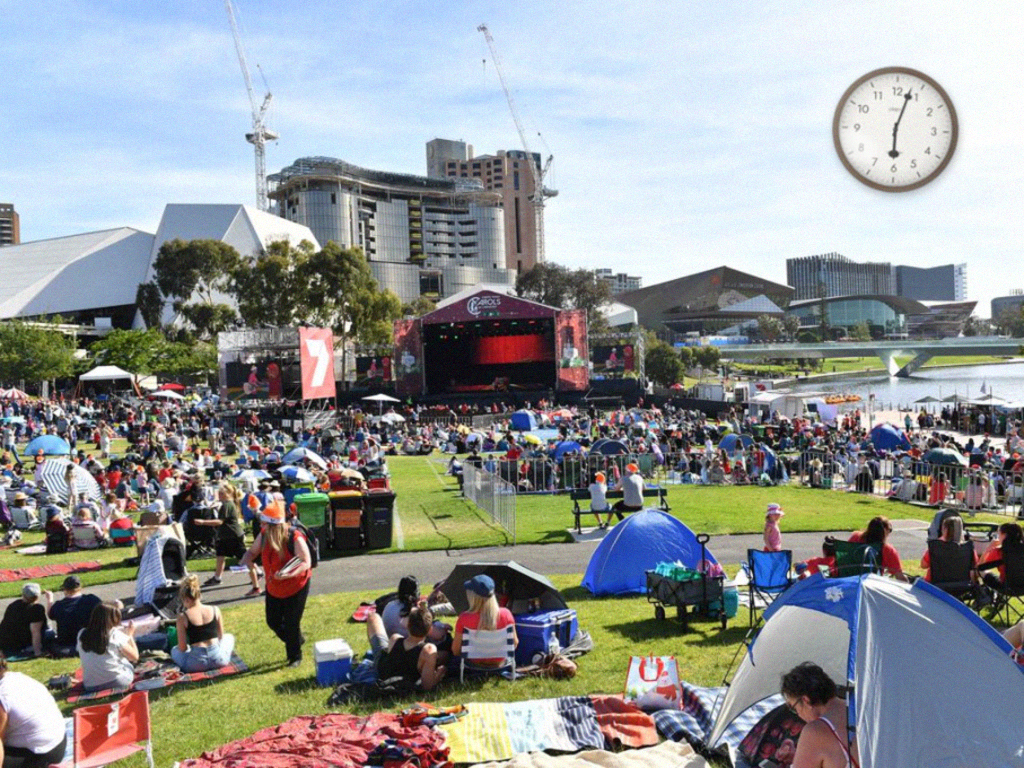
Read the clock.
6:03
